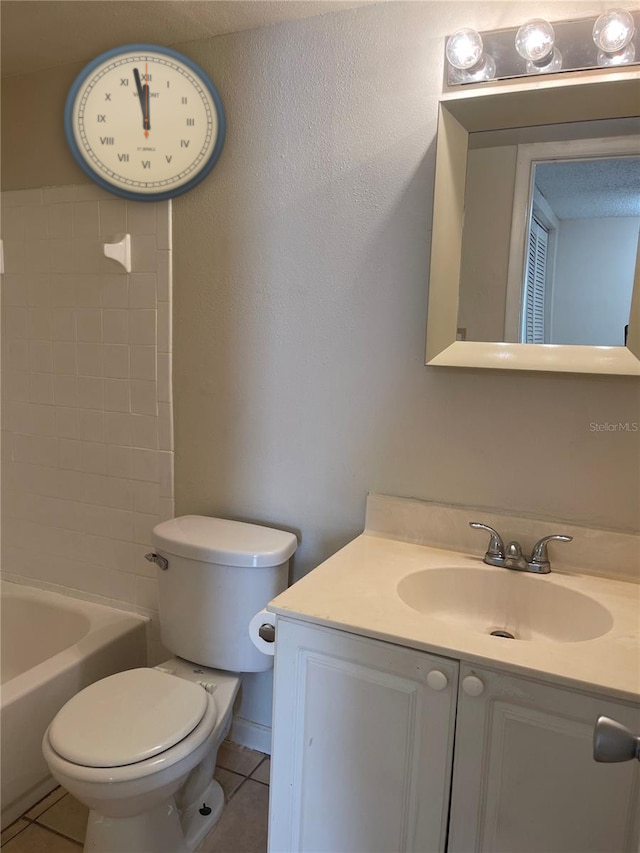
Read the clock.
11:58:00
